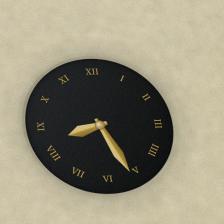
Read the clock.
8:26
